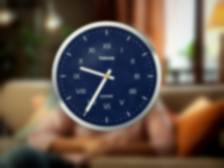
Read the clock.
9:35
